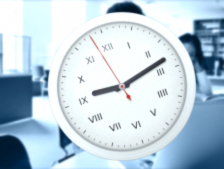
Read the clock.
9:12:58
